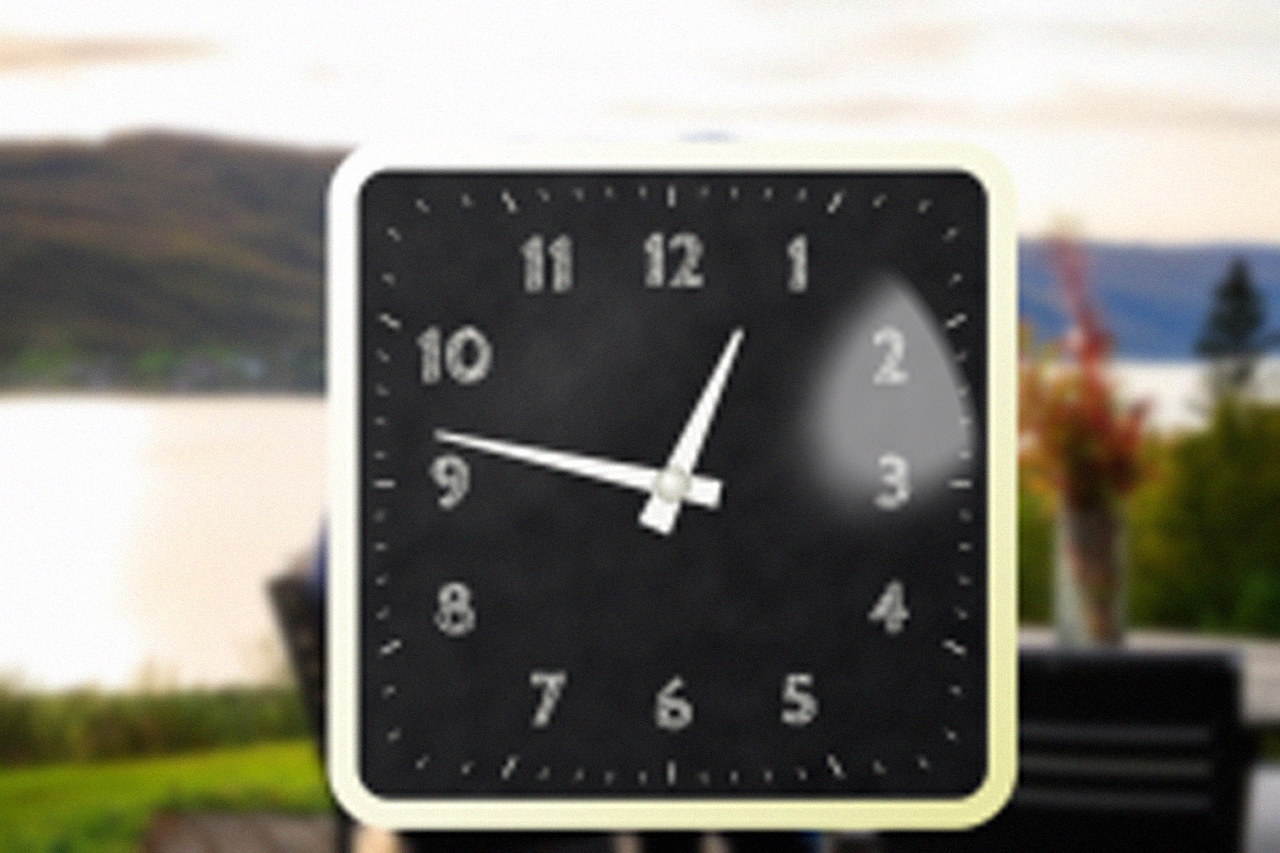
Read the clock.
12:47
